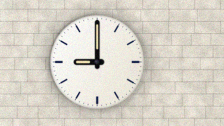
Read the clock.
9:00
